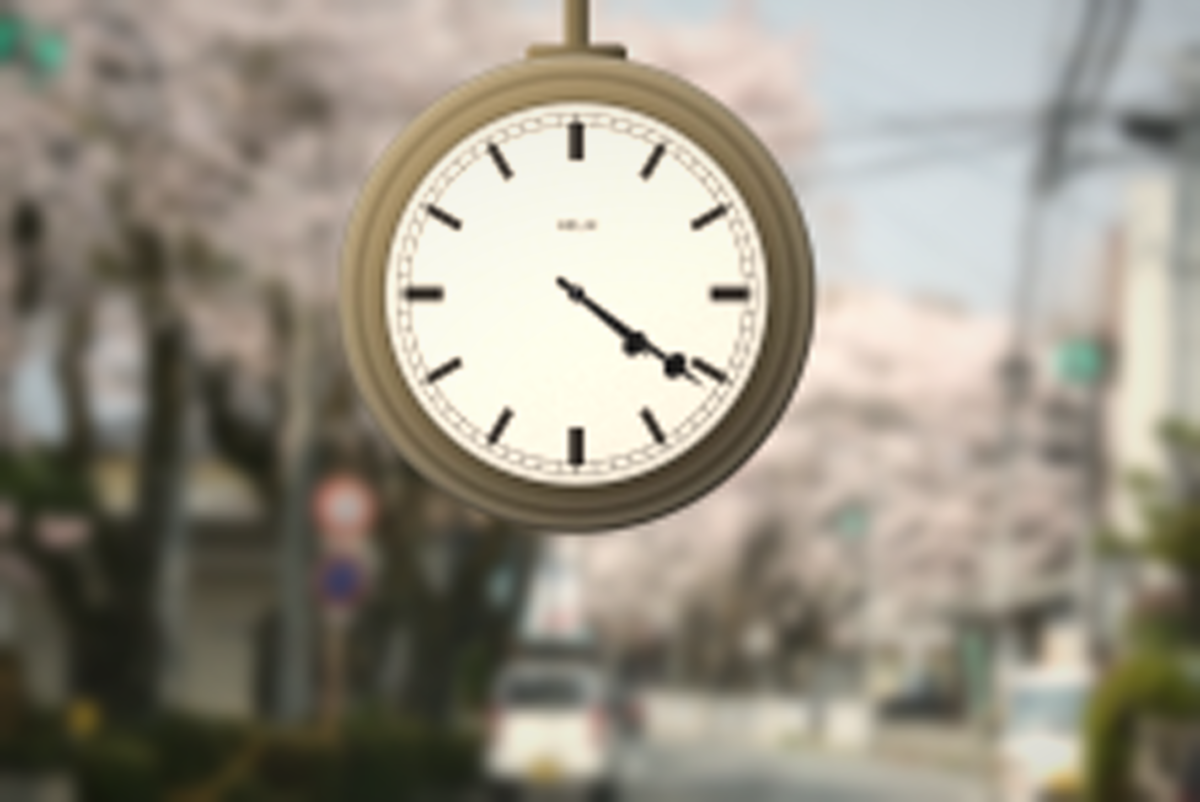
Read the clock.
4:21
